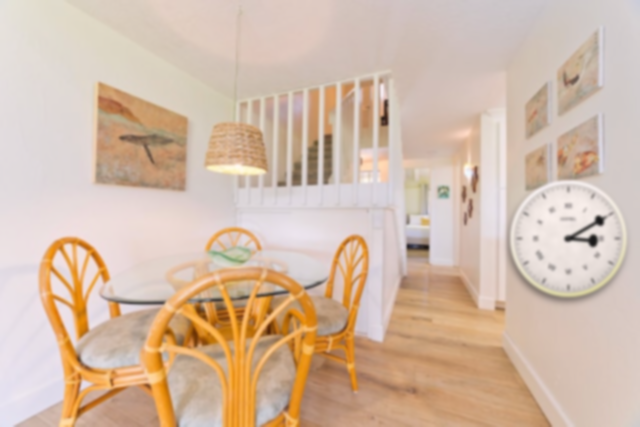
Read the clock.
3:10
